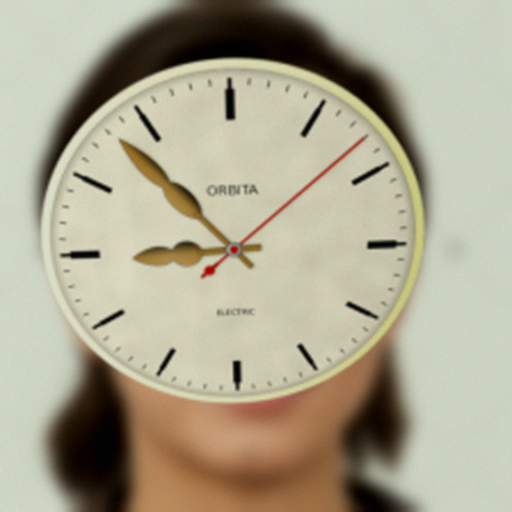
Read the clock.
8:53:08
